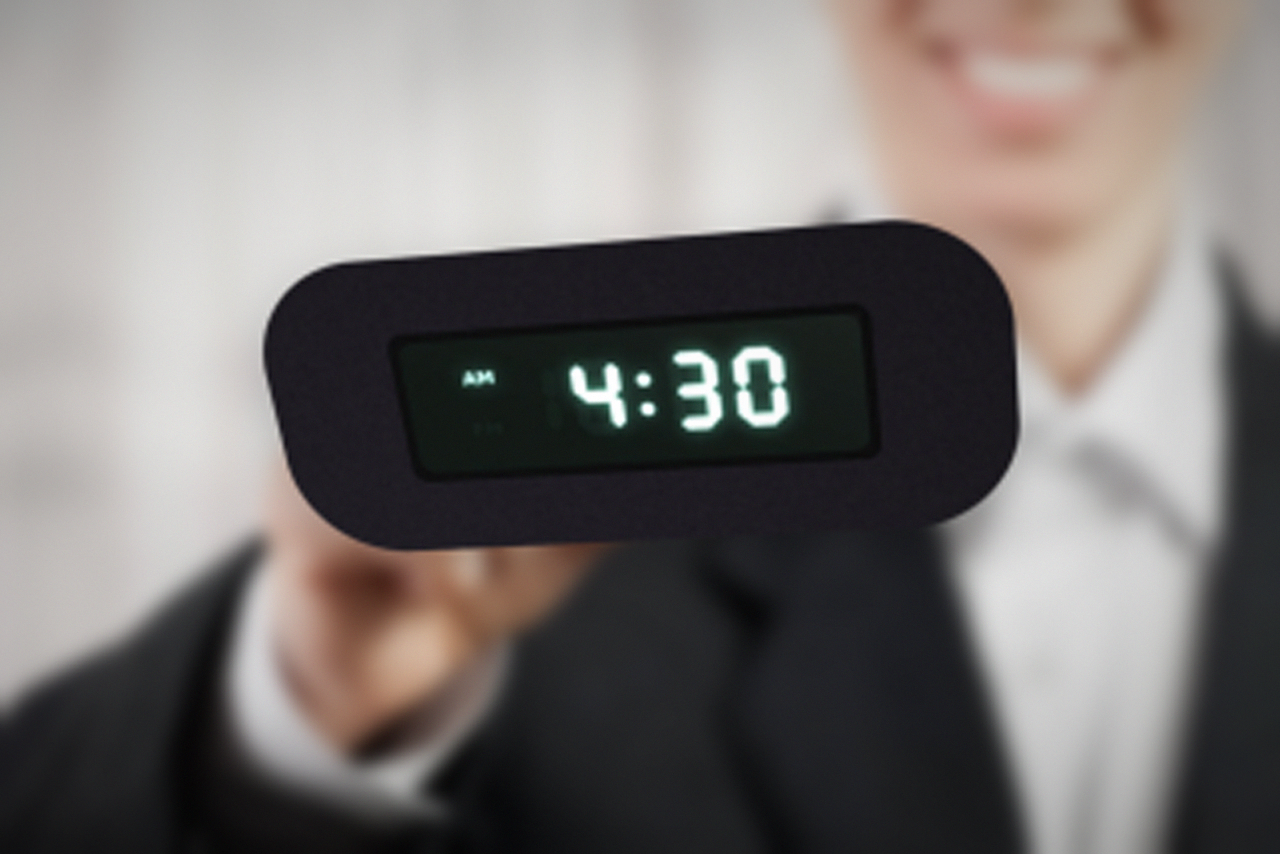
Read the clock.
4:30
